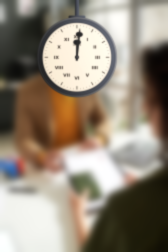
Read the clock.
12:01
